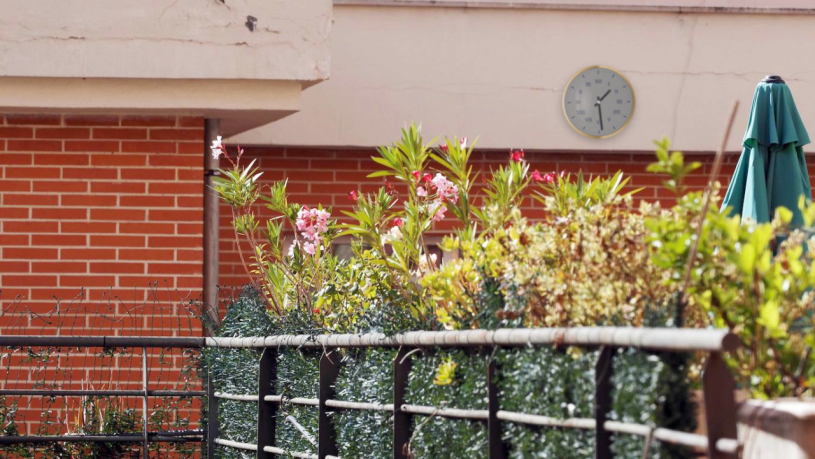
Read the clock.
1:29
